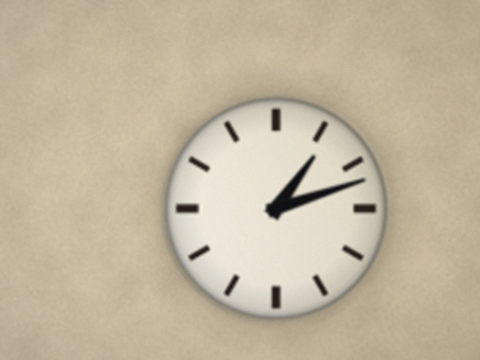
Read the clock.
1:12
